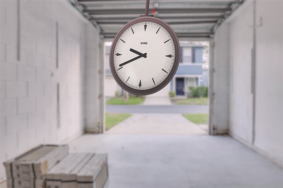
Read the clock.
9:41
